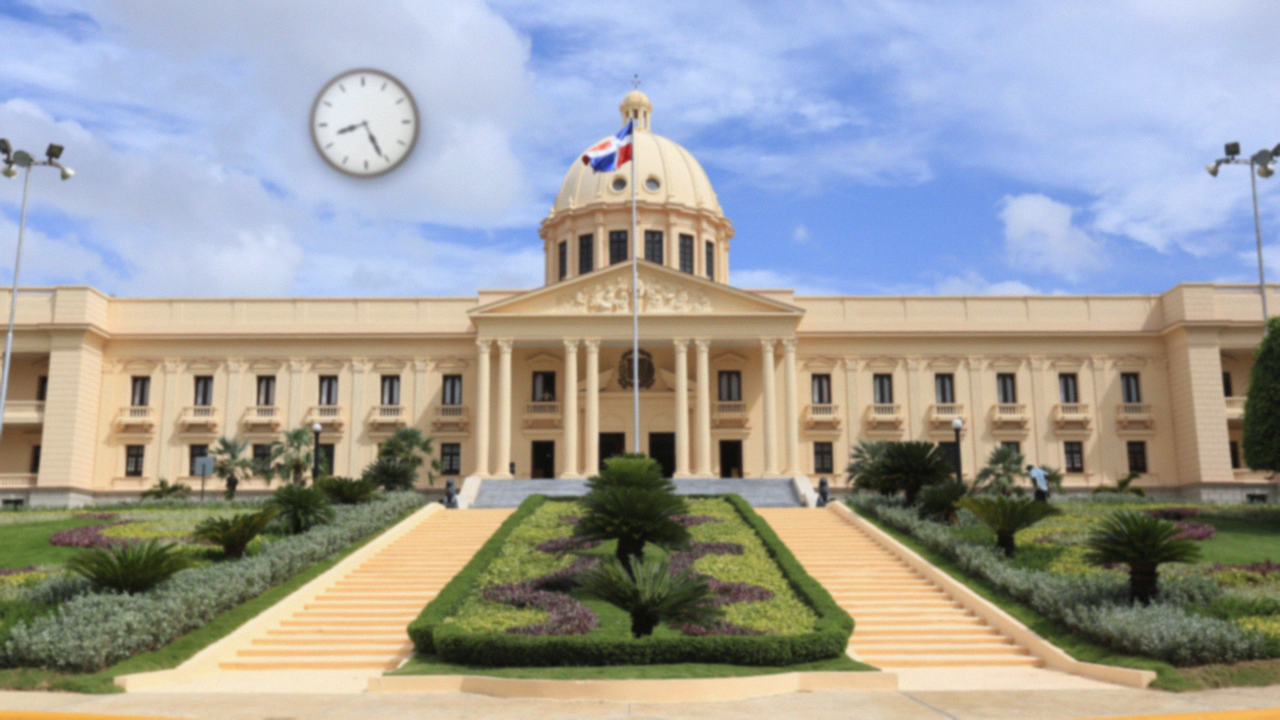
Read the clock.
8:26
